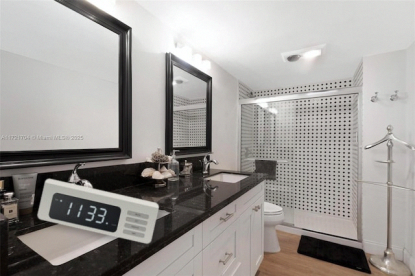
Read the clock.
11:33
